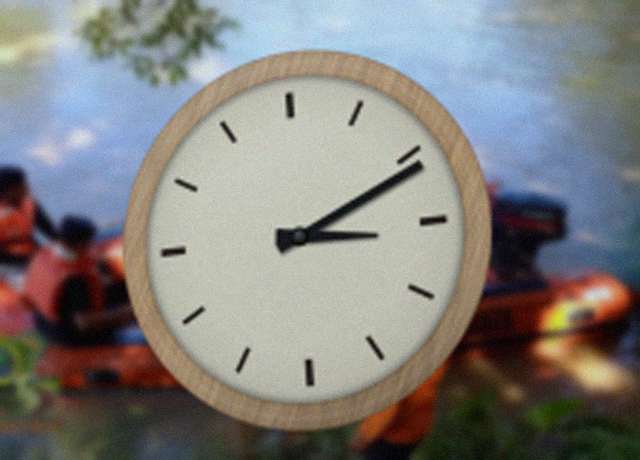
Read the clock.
3:11
